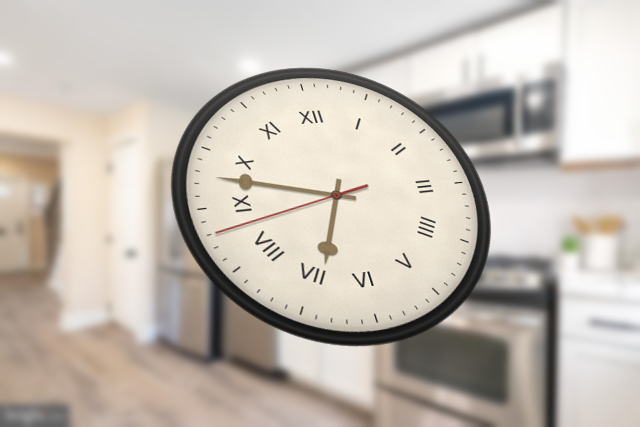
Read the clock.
6:47:43
